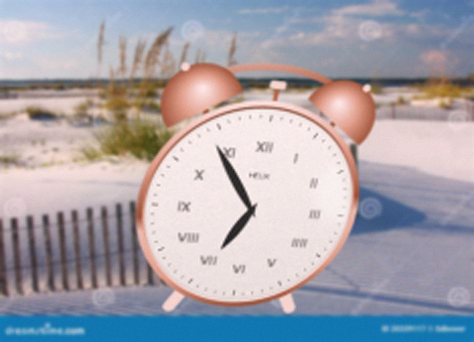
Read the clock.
6:54
